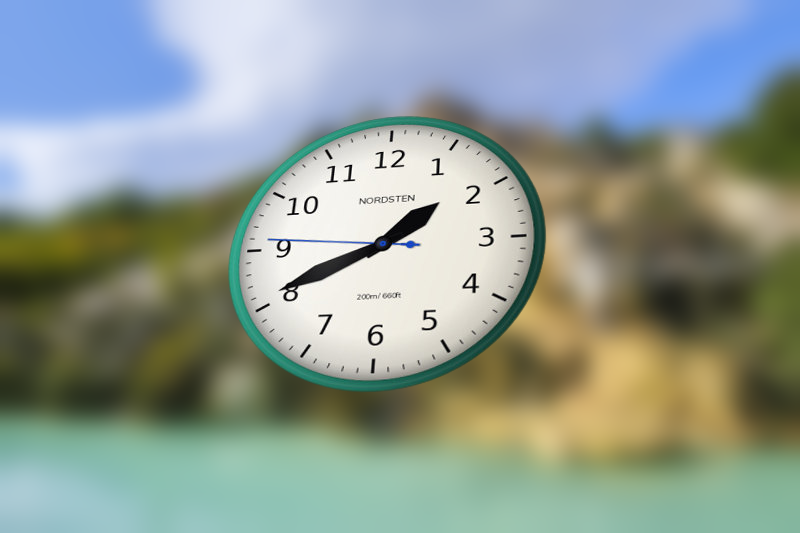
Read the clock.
1:40:46
